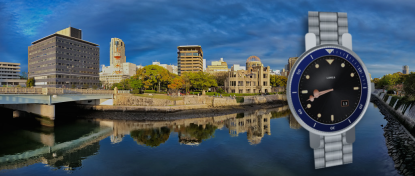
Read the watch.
8:42
